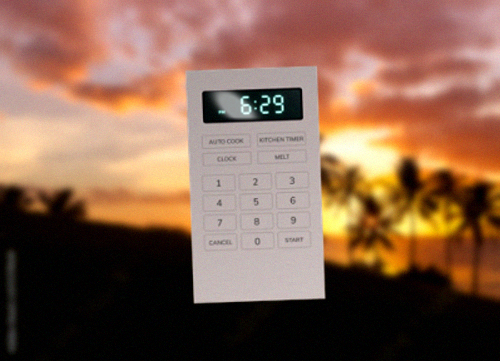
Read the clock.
6:29
